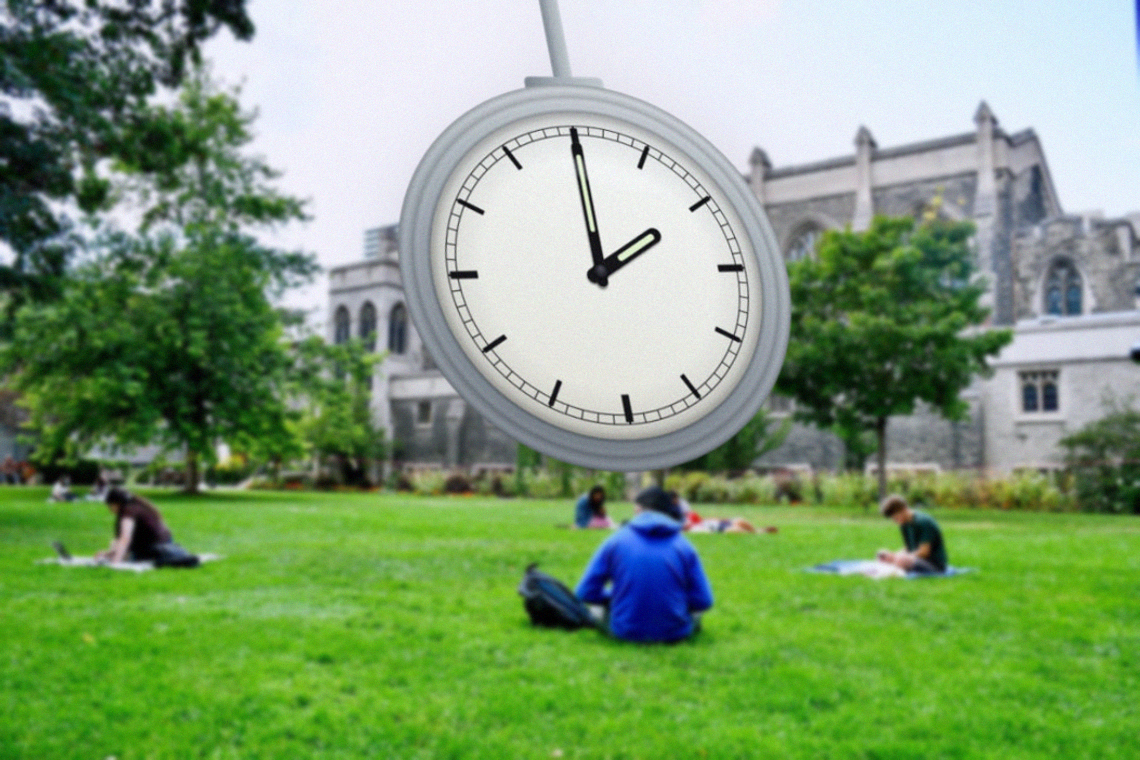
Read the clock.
2:00
